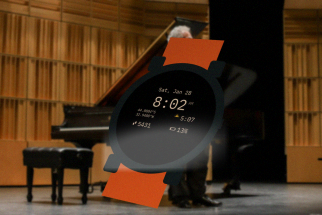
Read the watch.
8:02
